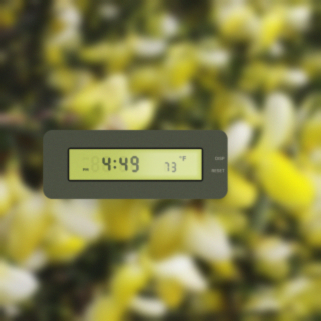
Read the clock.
4:49
